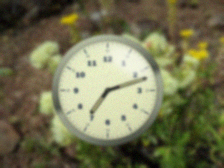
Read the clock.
7:12
